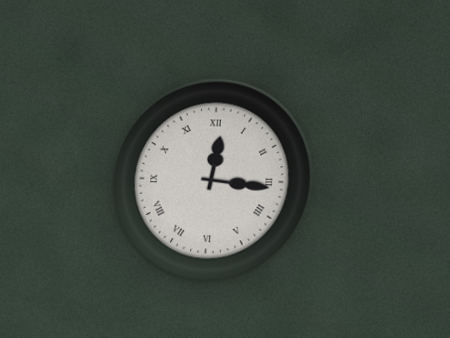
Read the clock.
12:16
